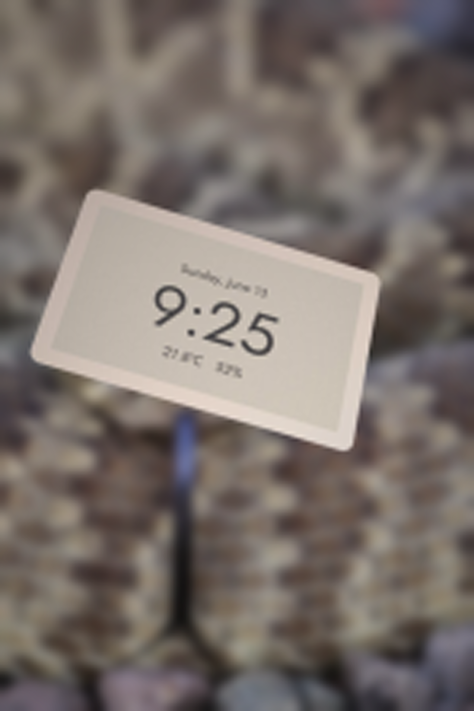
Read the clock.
9:25
